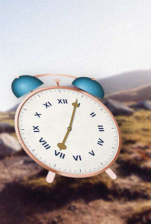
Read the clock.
7:04
